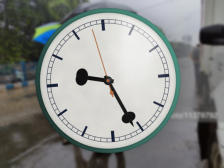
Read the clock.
9:25:58
